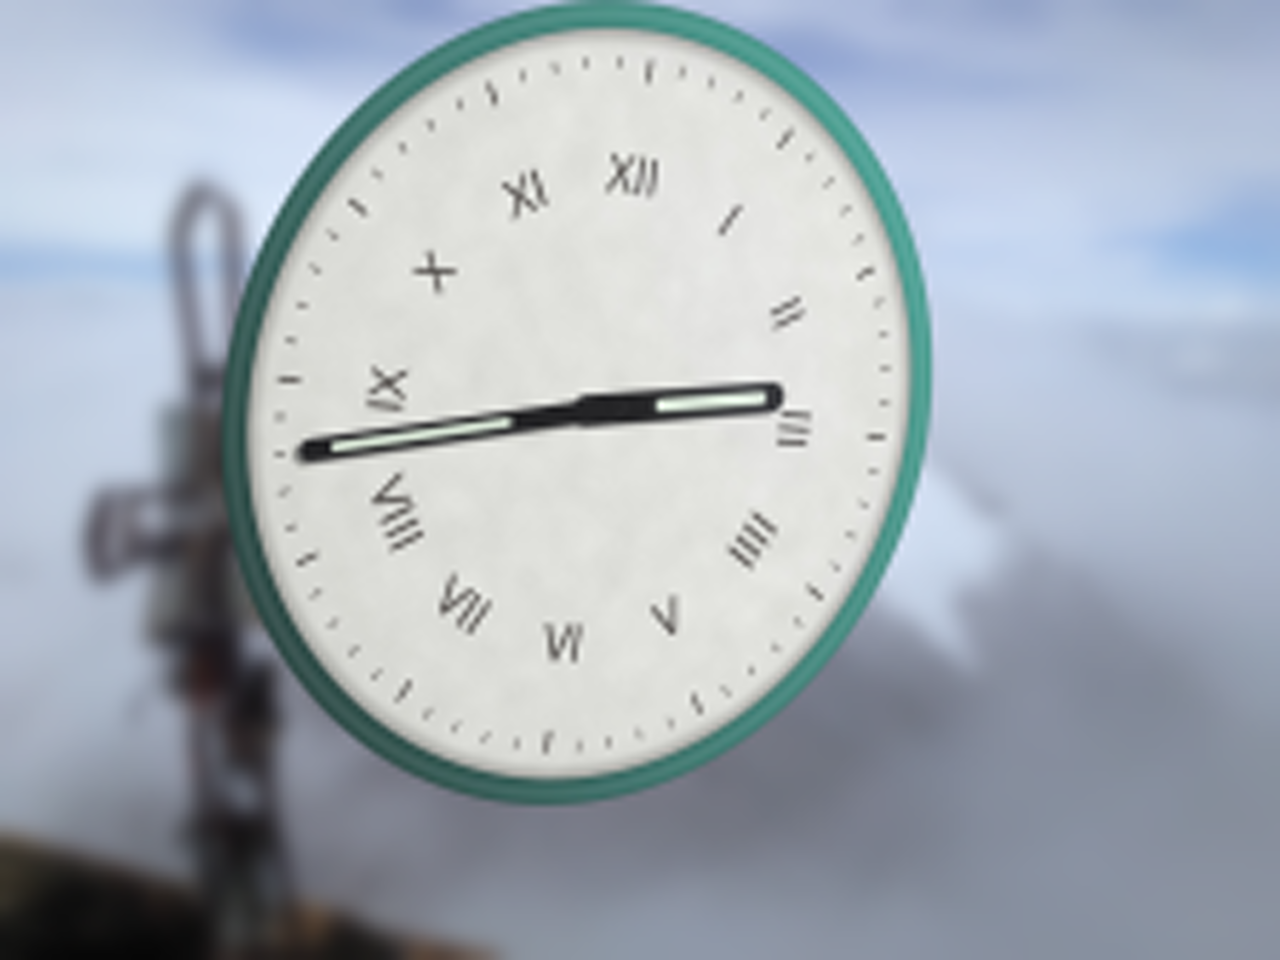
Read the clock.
2:43
